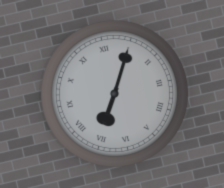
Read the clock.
7:05
